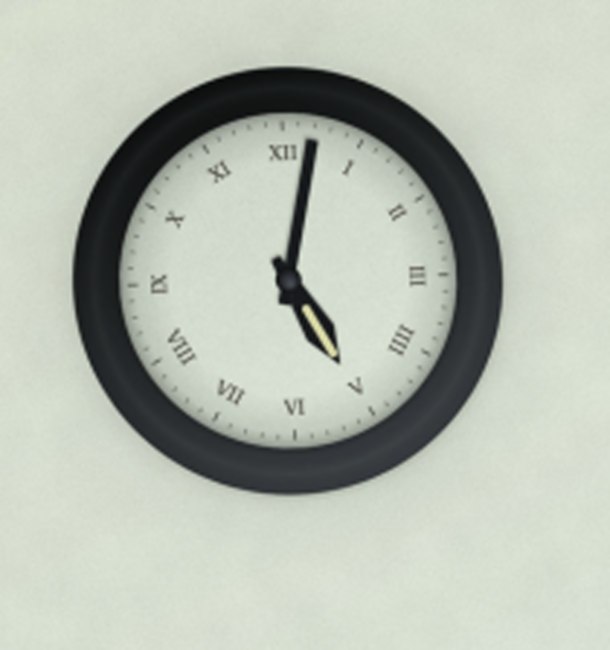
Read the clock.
5:02
